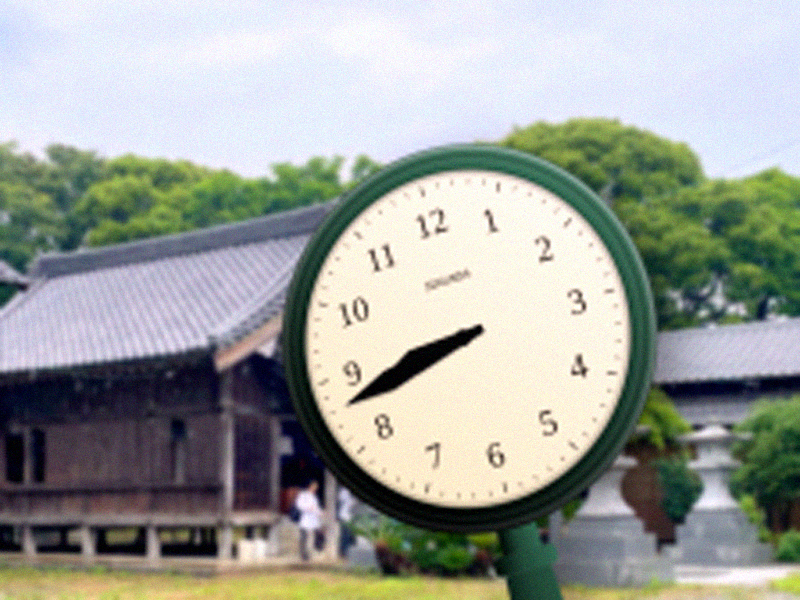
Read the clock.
8:43
